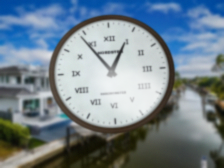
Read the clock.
12:54
